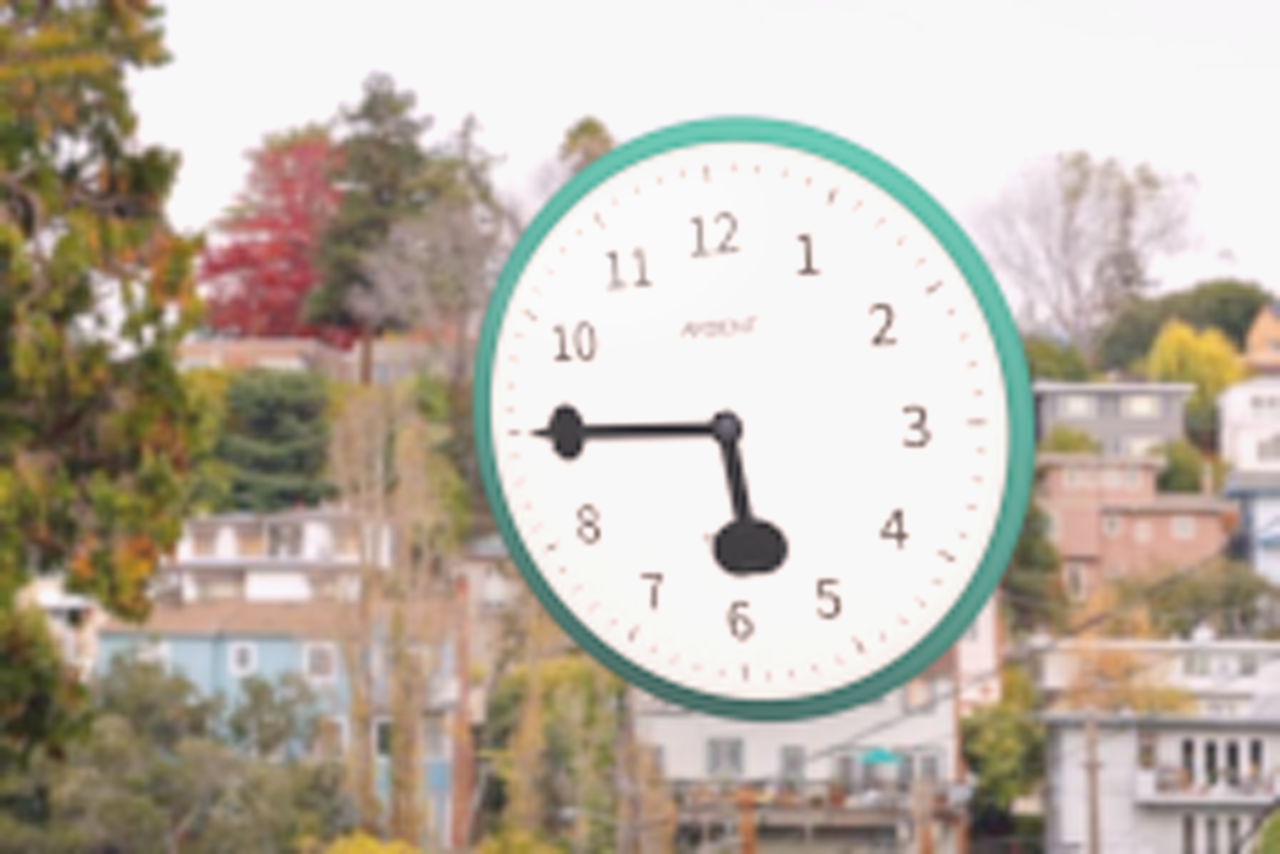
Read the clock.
5:45
